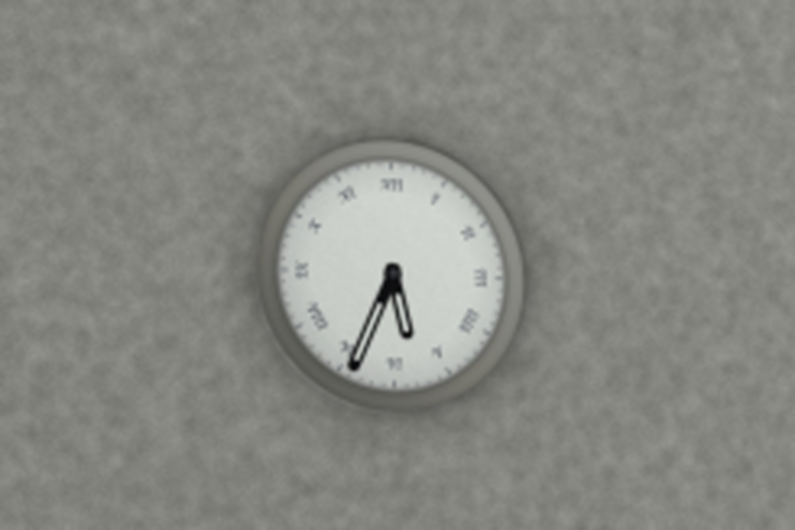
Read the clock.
5:34
